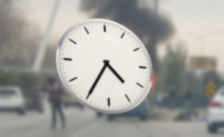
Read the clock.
4:35
